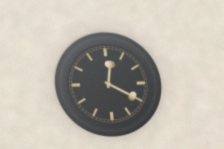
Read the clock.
12:20
